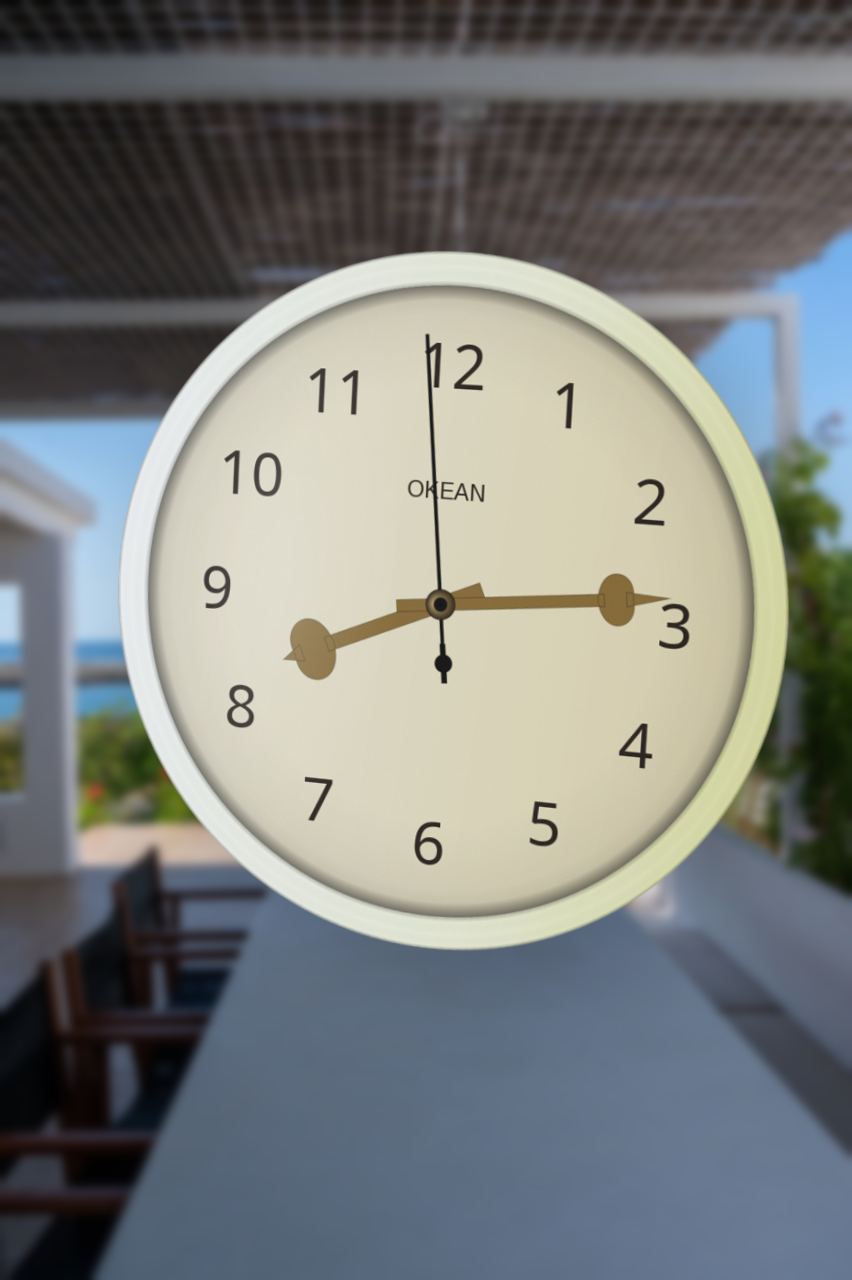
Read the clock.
8:13:59
